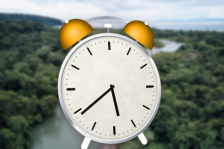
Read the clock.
5:39
